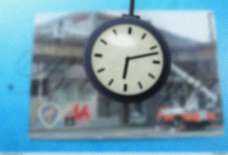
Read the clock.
6:12
